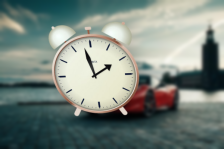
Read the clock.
1:58
